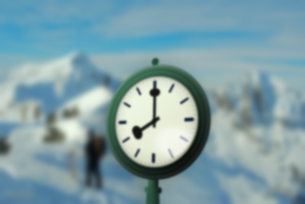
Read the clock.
8:00
